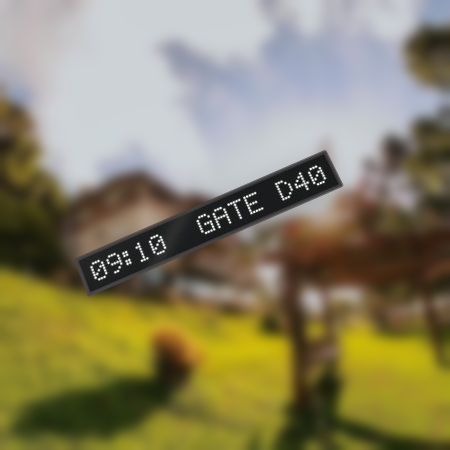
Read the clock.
9:10
